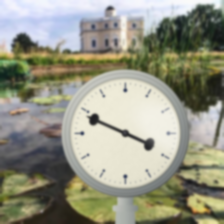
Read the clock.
3:49
